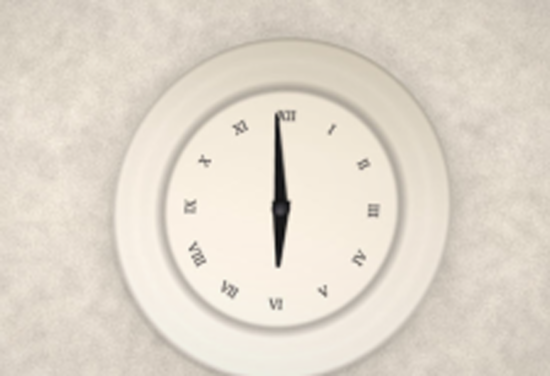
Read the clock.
5:59
